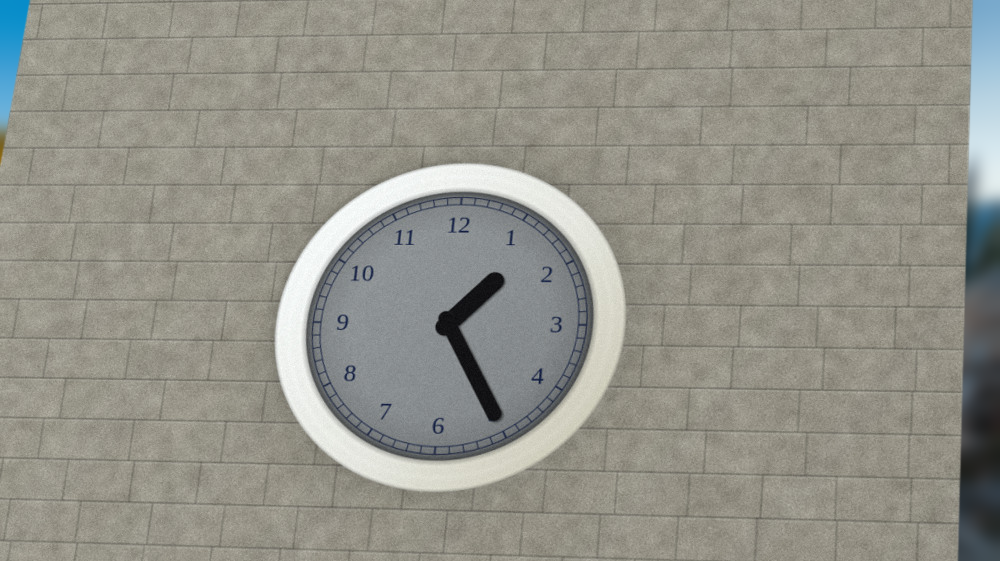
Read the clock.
1:25
